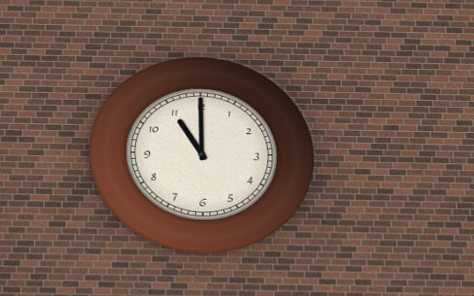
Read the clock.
11:00
